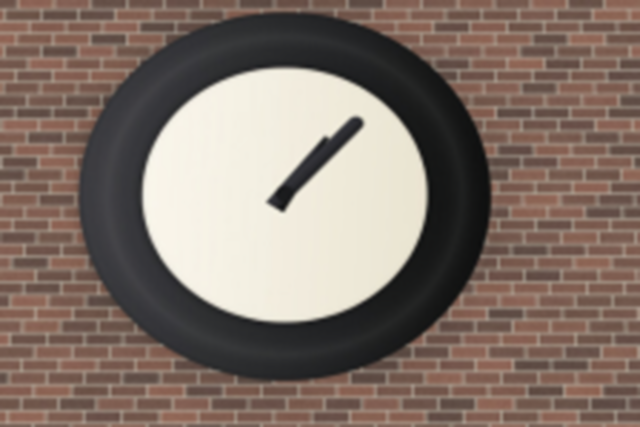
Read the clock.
1:07
